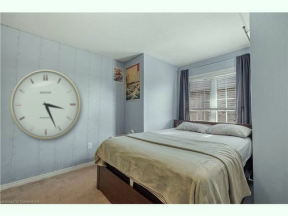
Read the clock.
3:26
